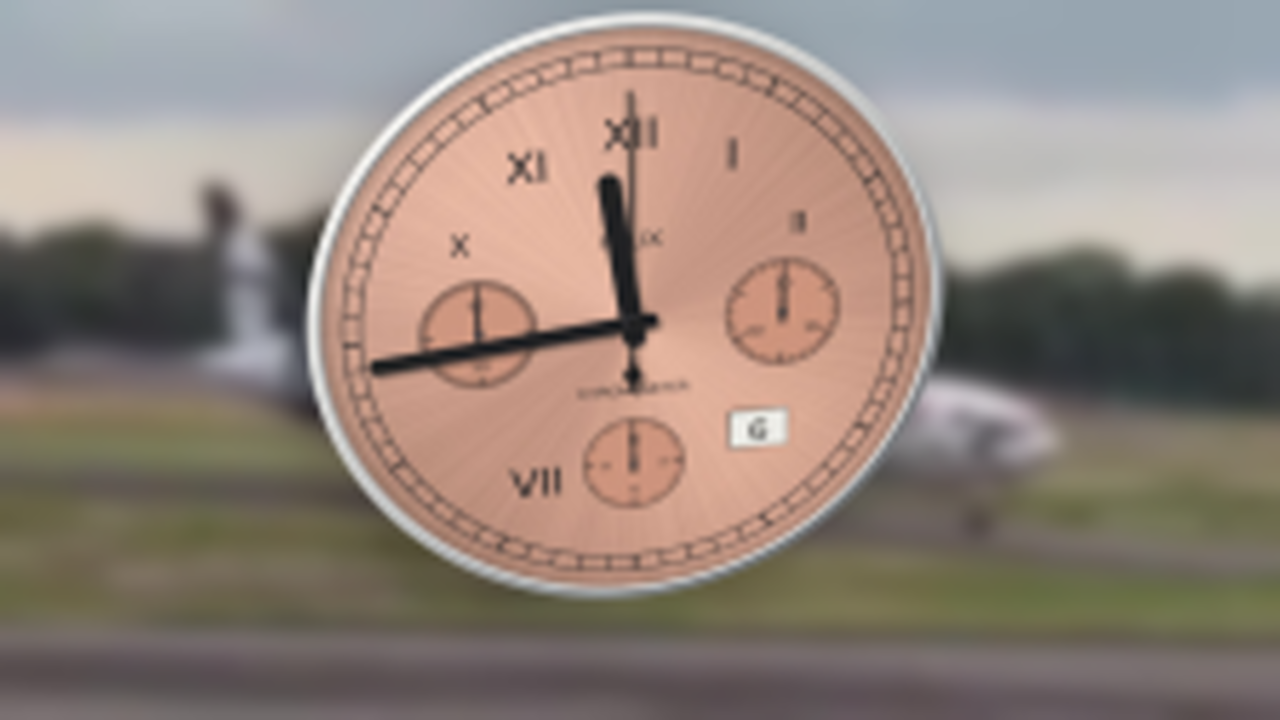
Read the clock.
11:44
